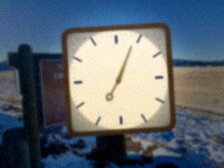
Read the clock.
7:04
